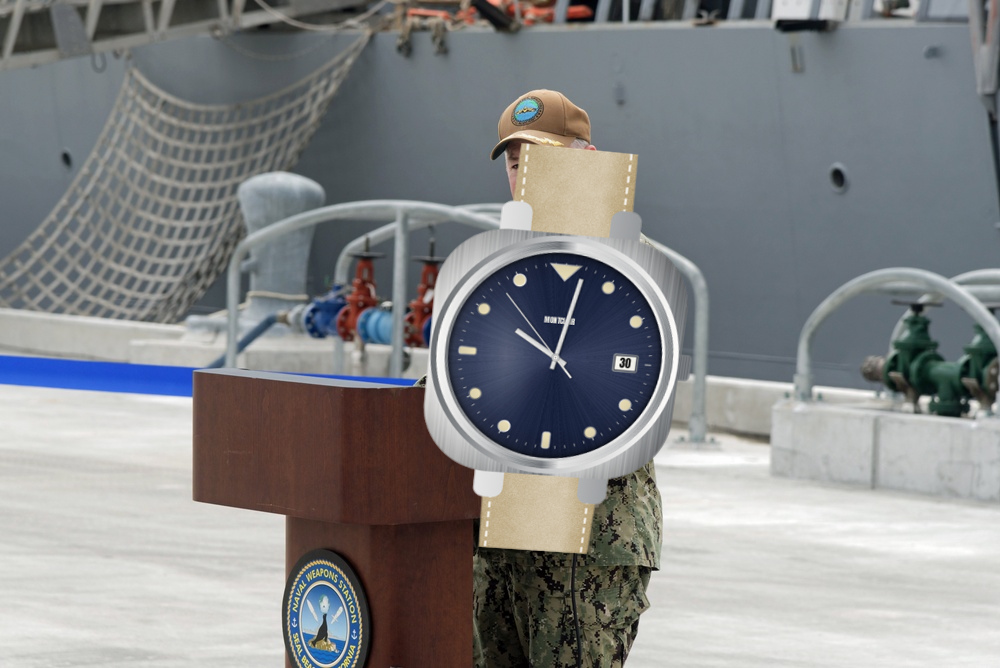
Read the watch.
10:01:53
